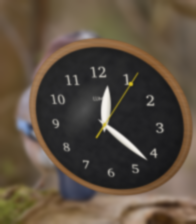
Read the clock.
12:22:06
